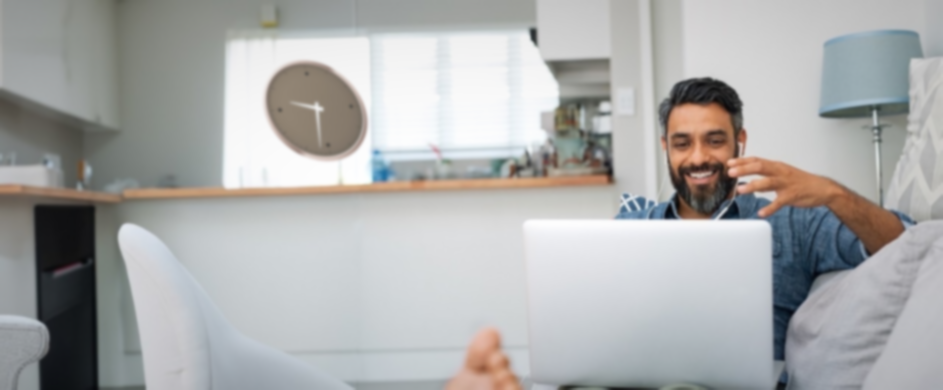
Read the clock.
9:32
